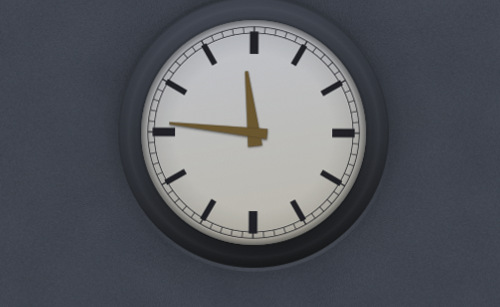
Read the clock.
11:46
